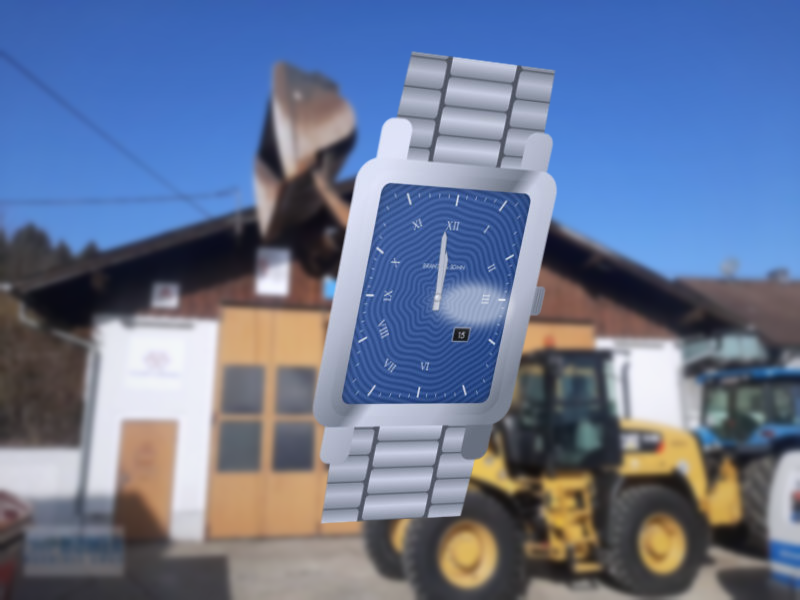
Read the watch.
11:59
